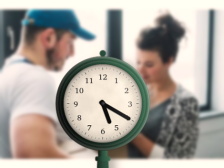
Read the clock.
5:20
